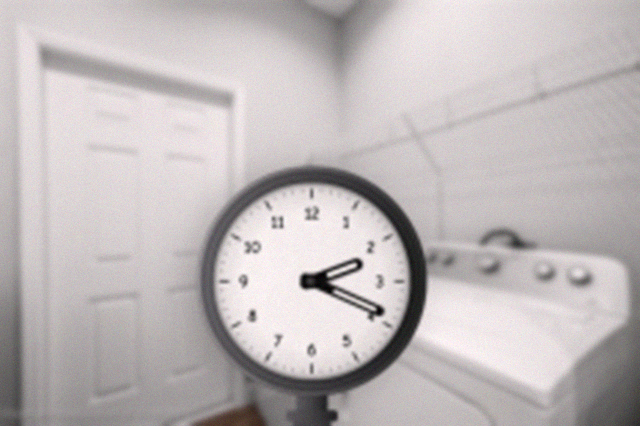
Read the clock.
2:19
